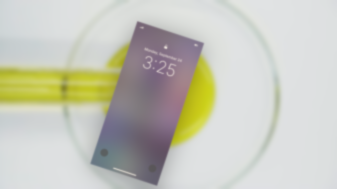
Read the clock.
3:25
